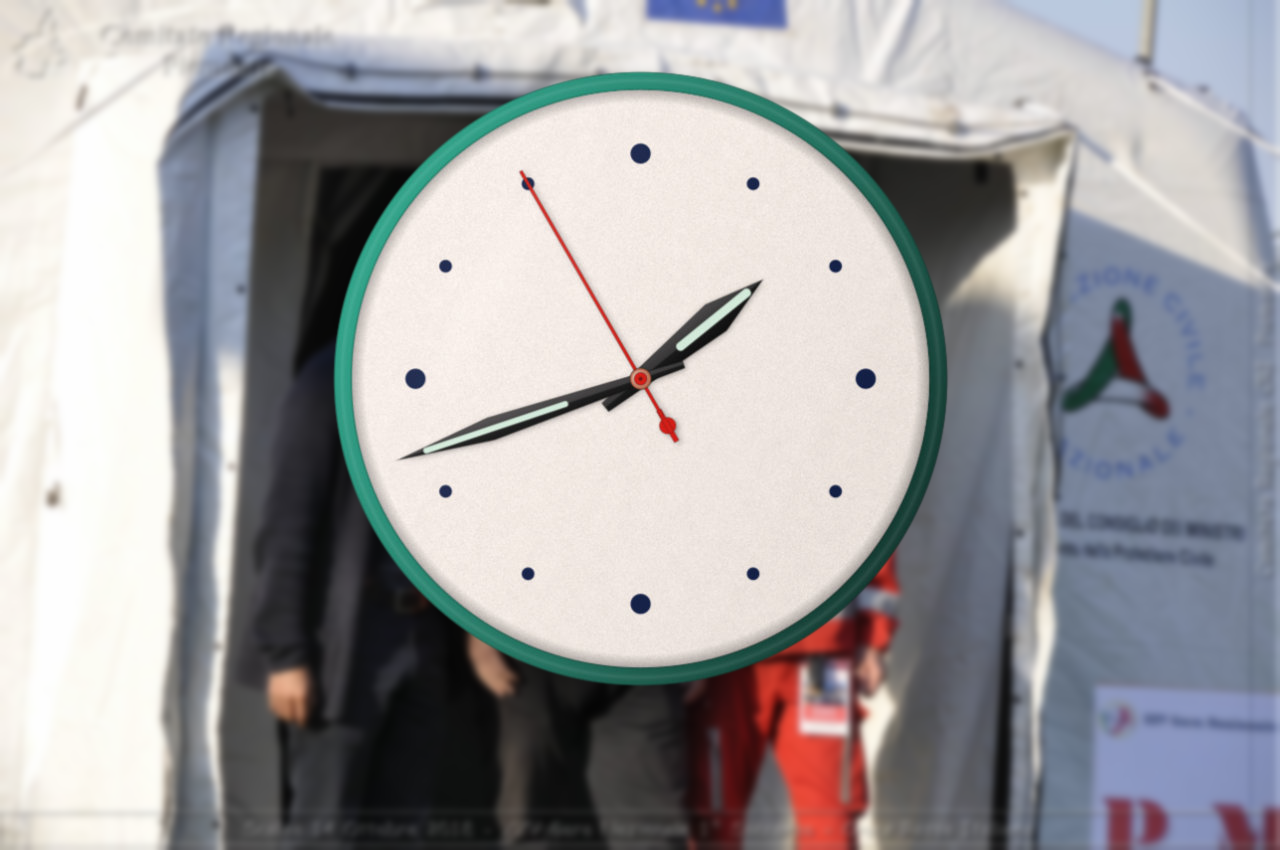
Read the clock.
1:41:55
